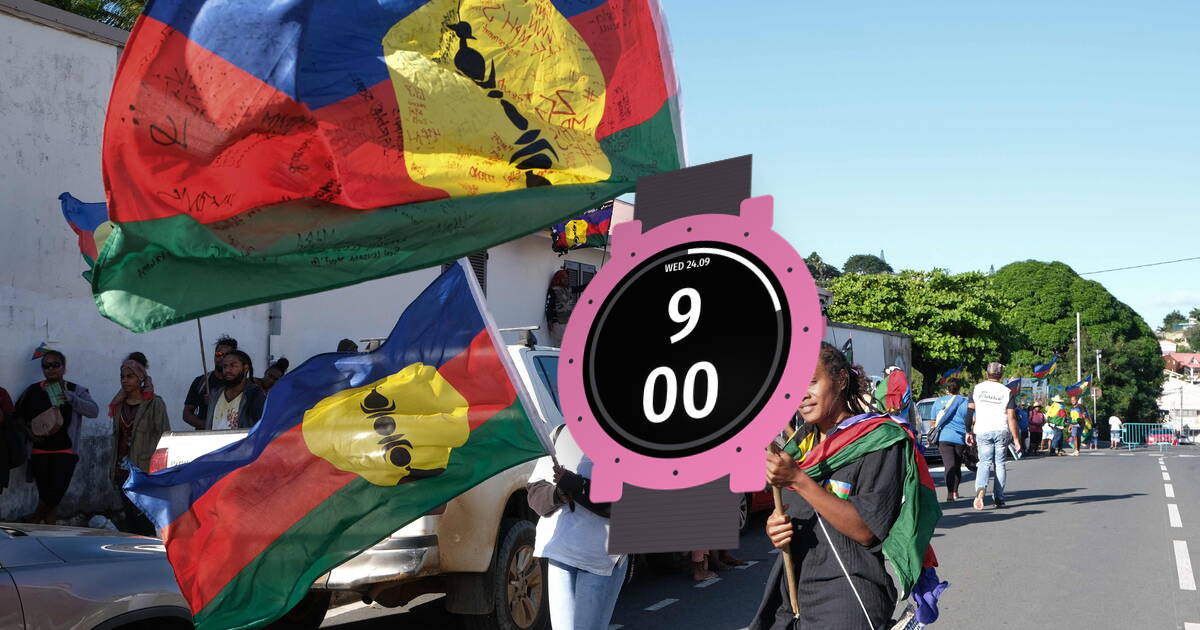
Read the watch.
9:00
